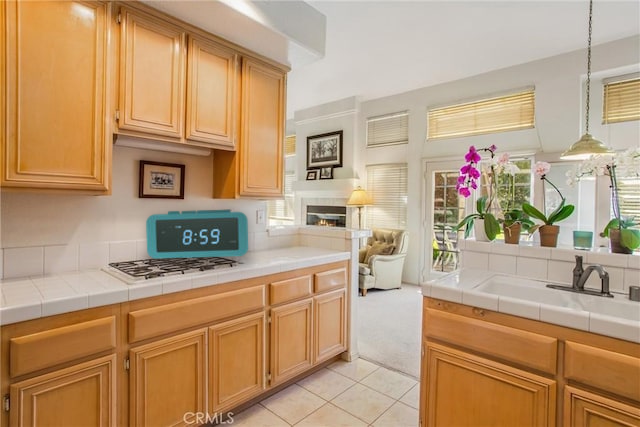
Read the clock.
8:59
